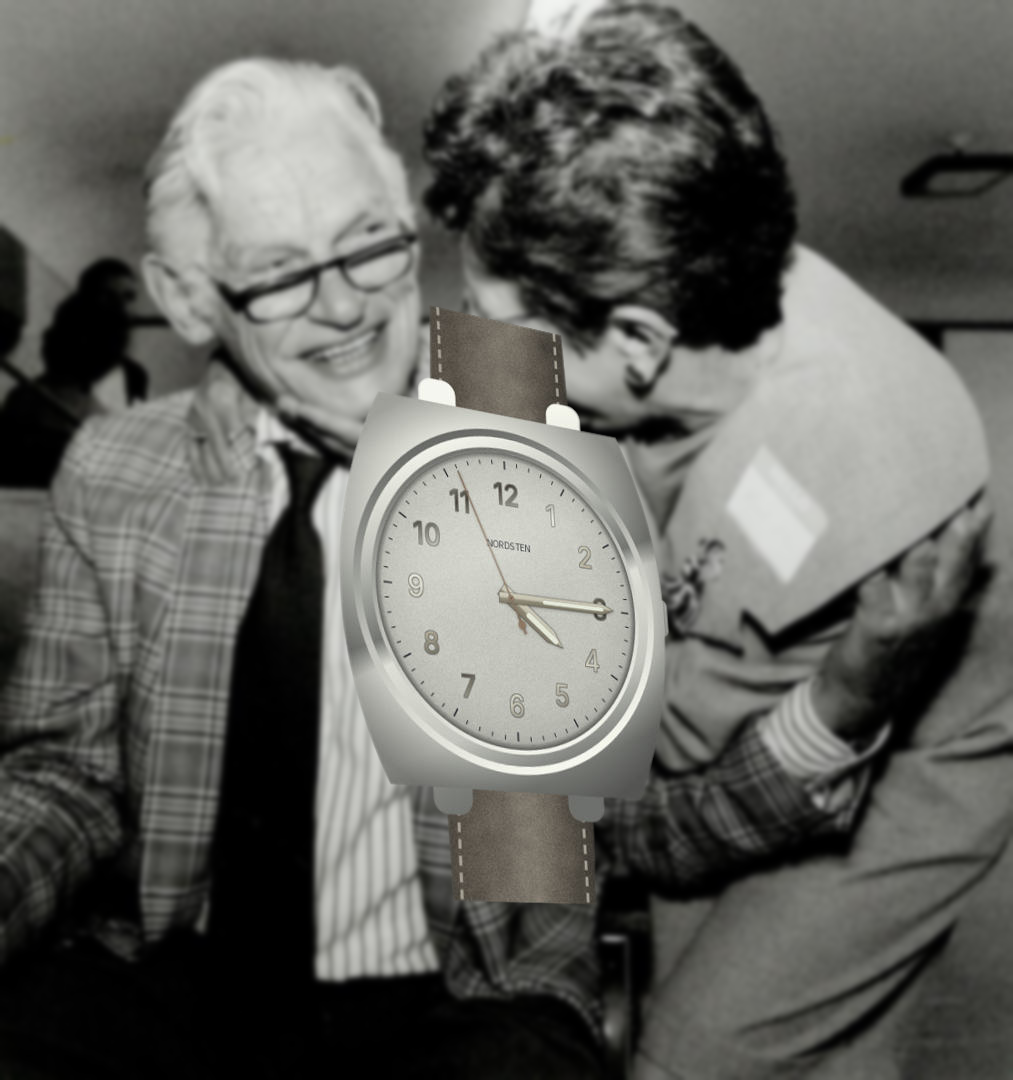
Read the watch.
4:14:56
